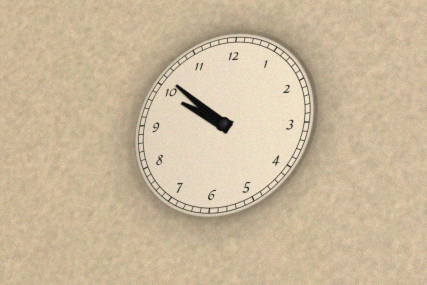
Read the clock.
9:51
